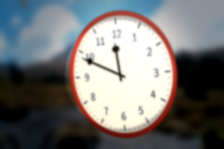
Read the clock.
11:49
